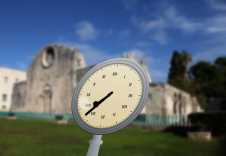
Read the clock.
7:37
